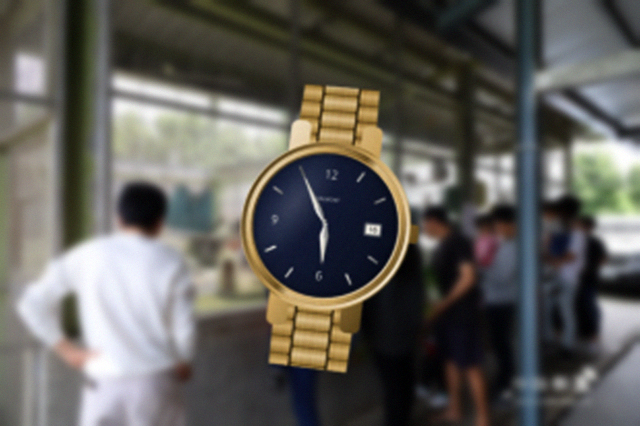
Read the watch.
5:55
